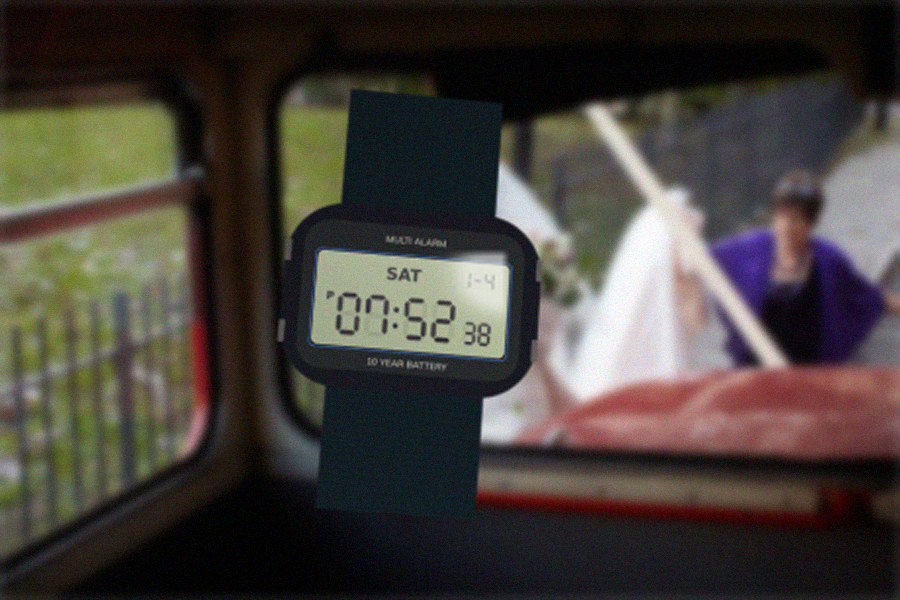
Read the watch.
7:52:38
